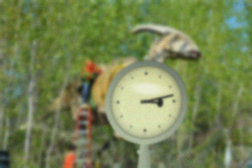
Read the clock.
3:13
